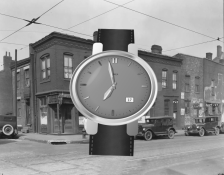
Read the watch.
6:58
